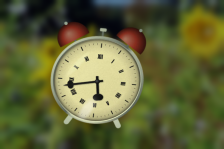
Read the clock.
5:43
